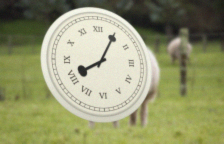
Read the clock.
8:05
